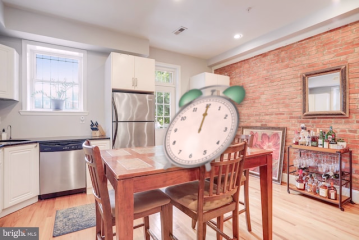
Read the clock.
12:00
